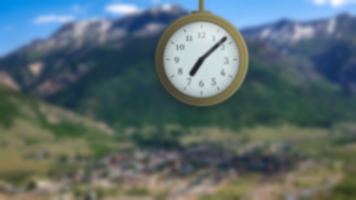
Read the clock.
7:08
